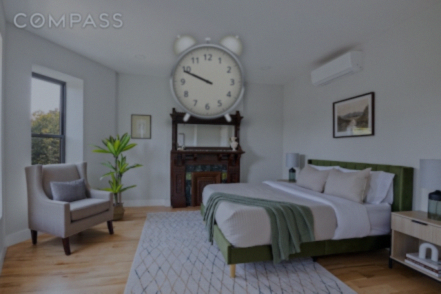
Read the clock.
9:49
